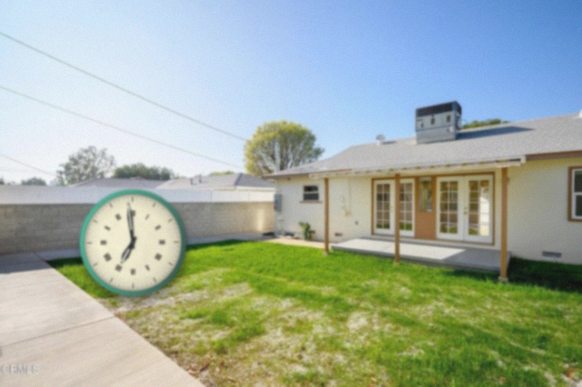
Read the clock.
6:59
